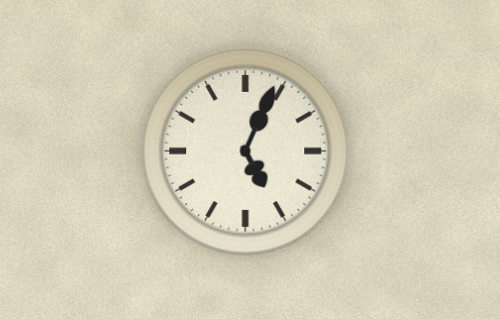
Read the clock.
5:04
